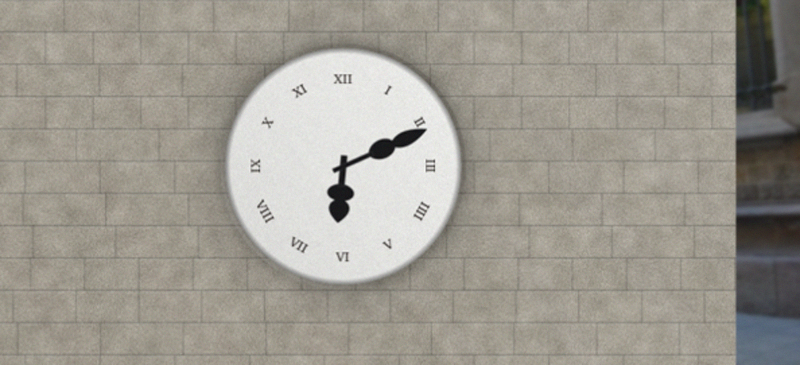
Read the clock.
6:11
